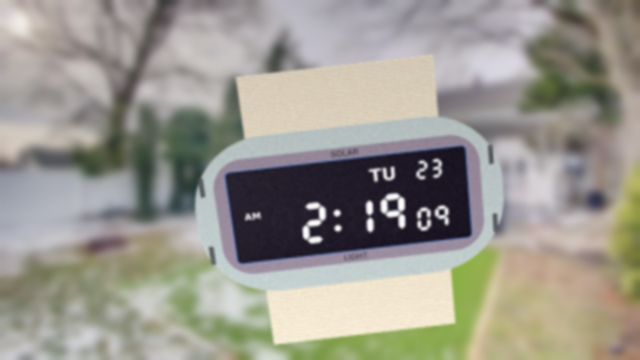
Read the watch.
2:19:09
